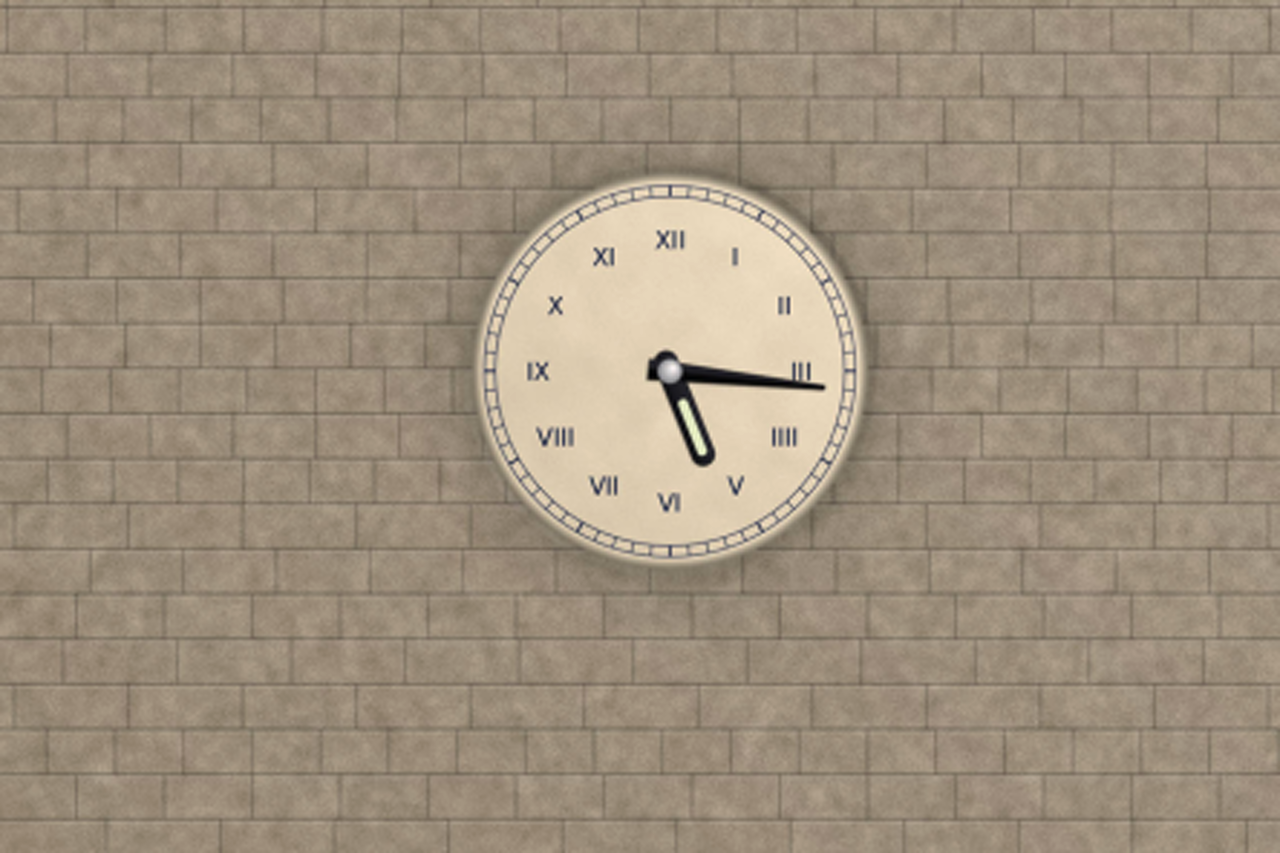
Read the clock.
5:16
